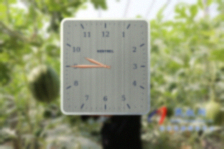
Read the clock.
9:45
